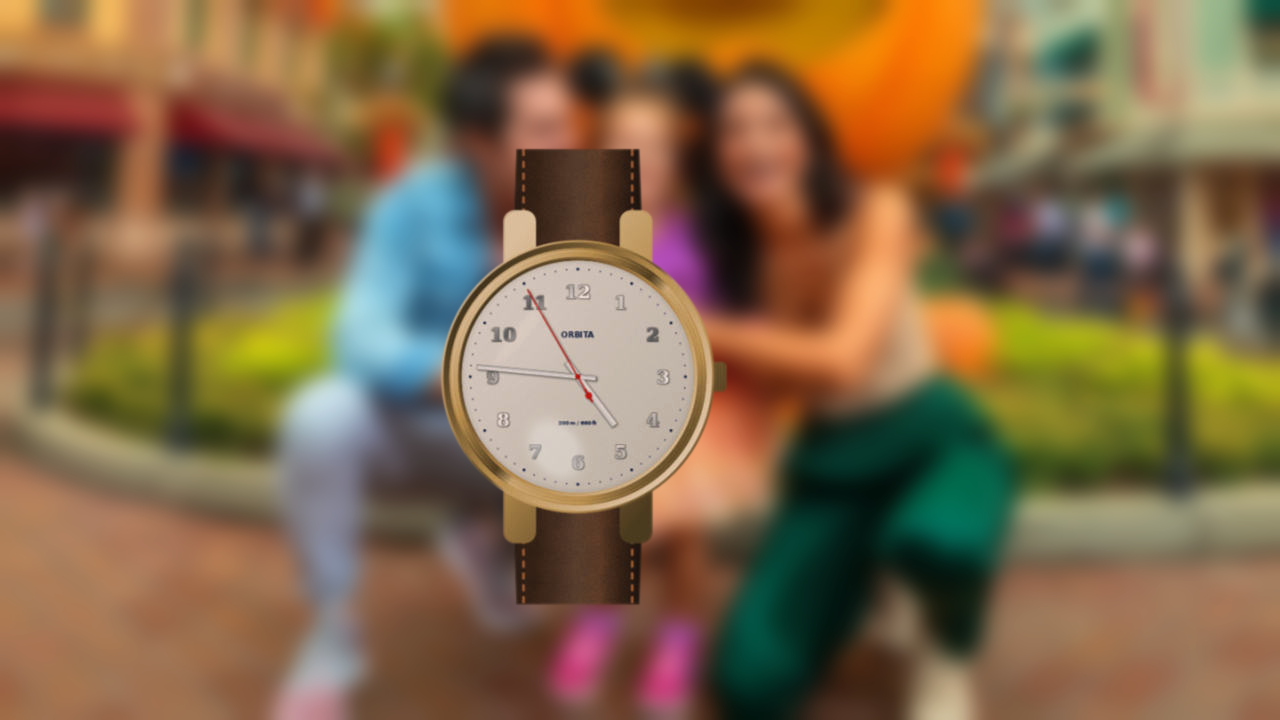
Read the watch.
4:45:55
